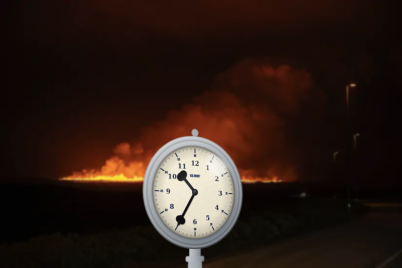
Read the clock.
10:35
